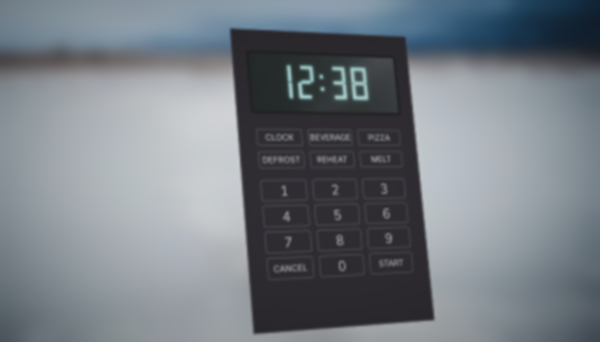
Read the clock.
12:38
